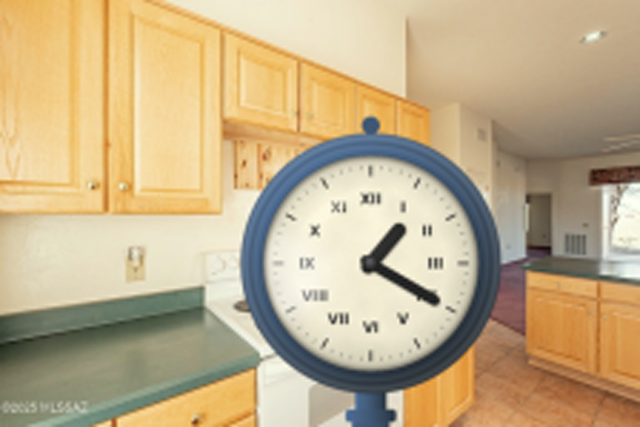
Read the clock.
1:20
